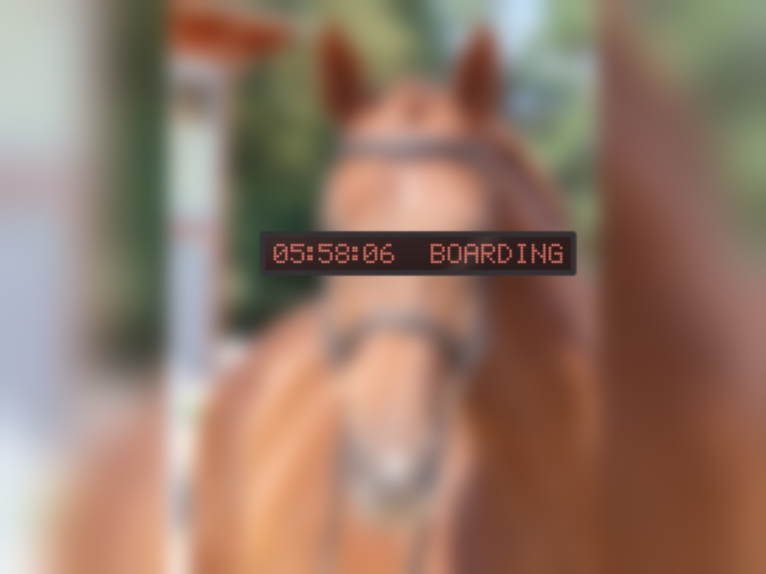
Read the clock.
5:58:06
